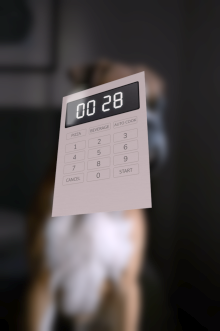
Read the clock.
0:28
